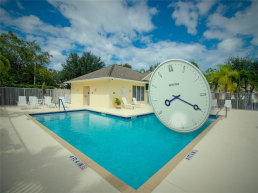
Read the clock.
8:20
